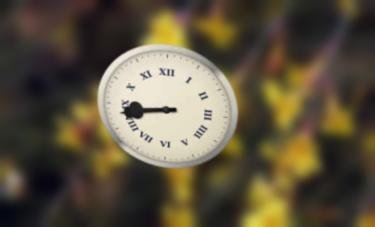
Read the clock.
8:43
